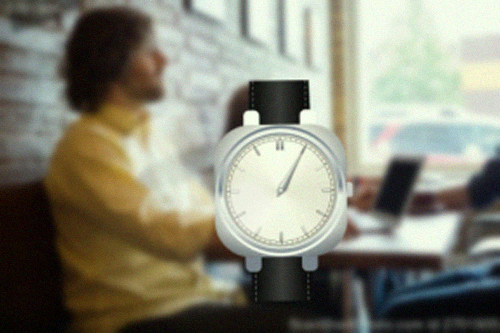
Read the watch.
1:05
